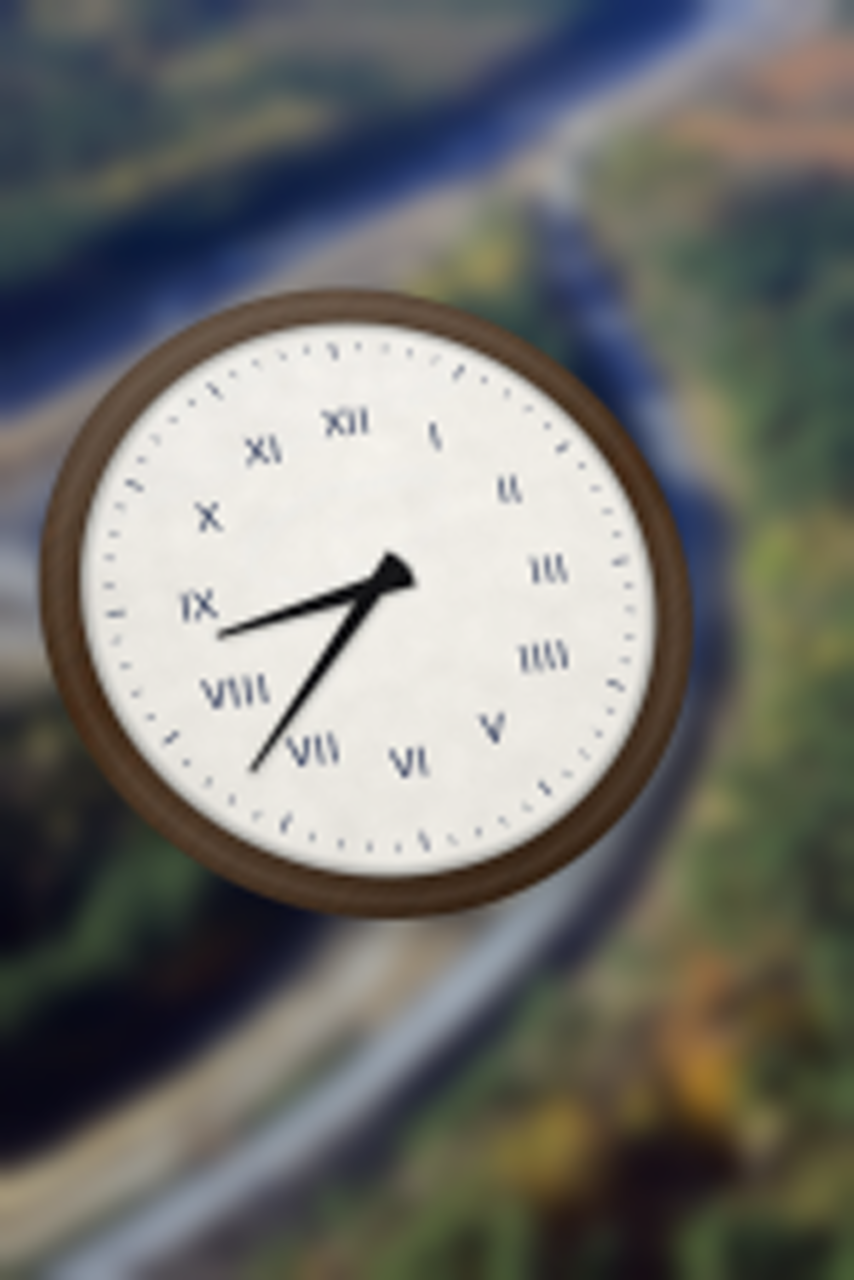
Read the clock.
8:37
